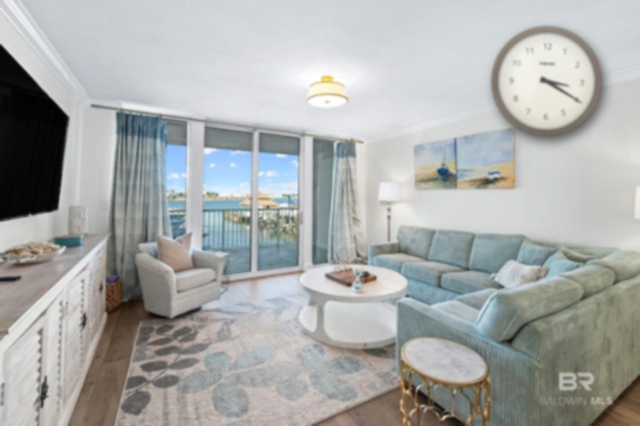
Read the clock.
3:20
